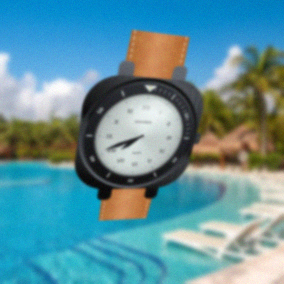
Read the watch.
7:41
